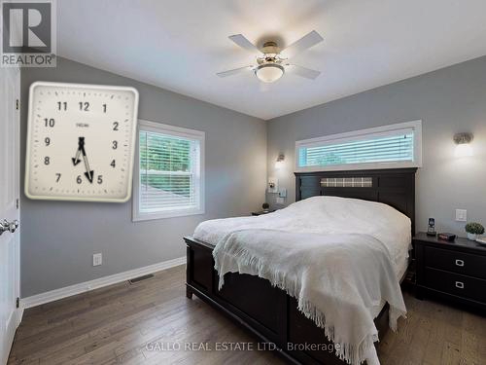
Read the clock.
6:27
